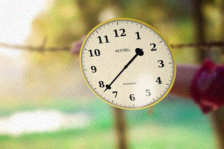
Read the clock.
1:38
